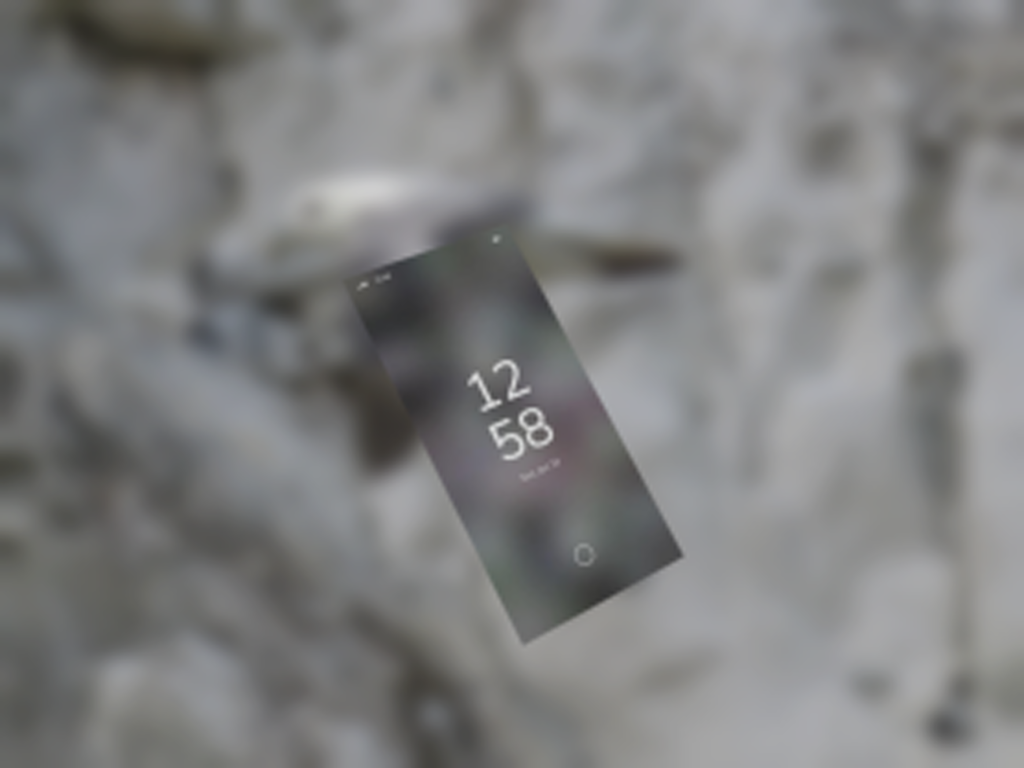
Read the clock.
12:58
